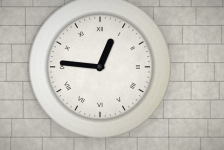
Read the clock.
12:46
